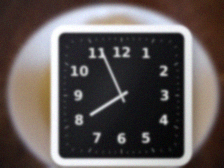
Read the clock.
7:56
